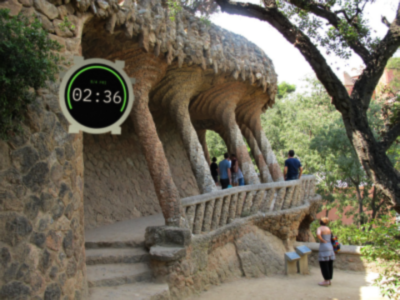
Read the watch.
2:36
